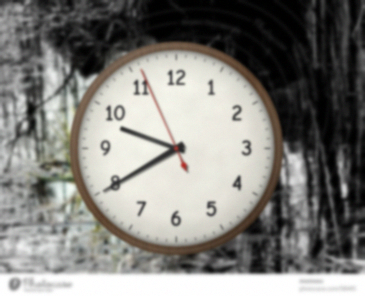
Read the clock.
9:39:56
